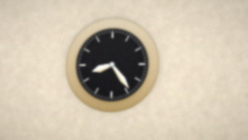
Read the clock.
8:24
